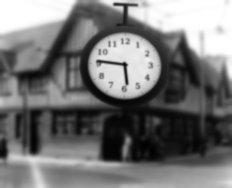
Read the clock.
5:46
